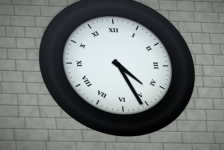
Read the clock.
4:26
